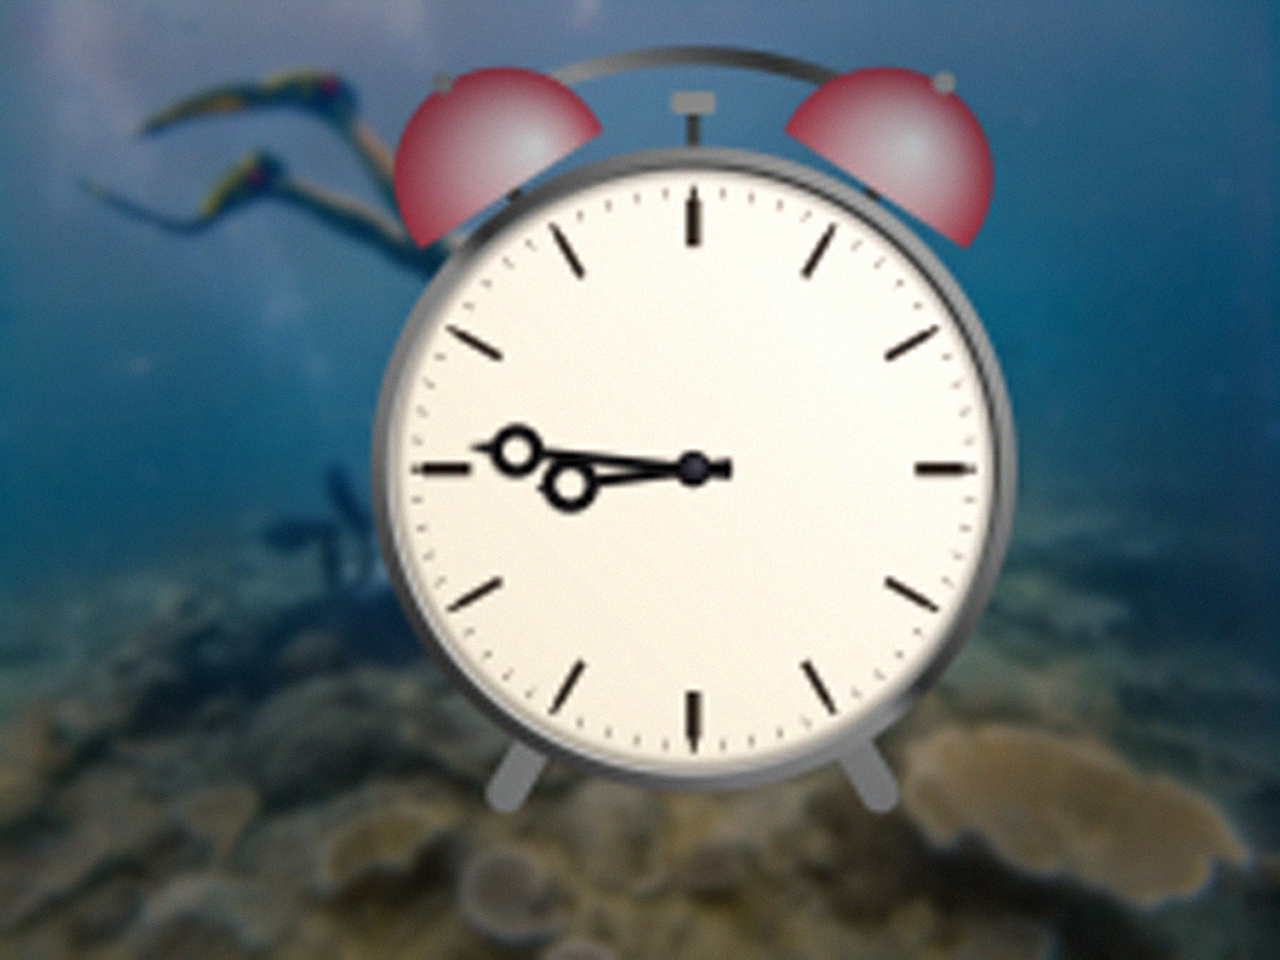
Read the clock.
8:46
